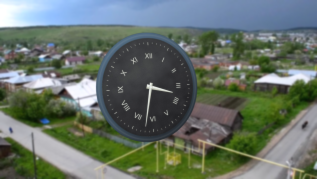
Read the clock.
3:32
